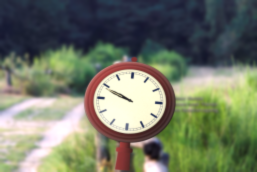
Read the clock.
9:49
